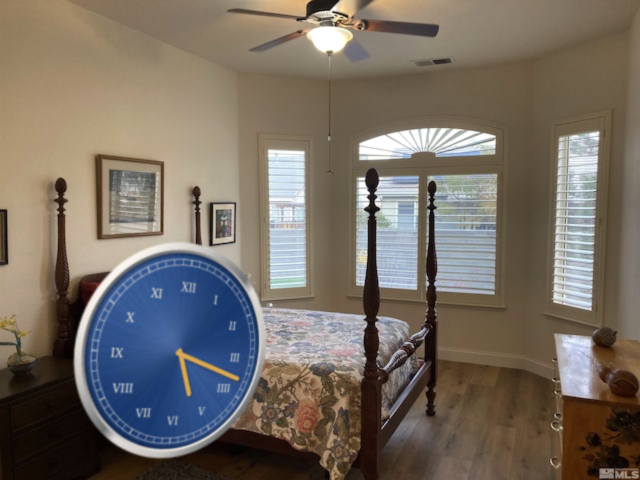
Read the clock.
5:18
